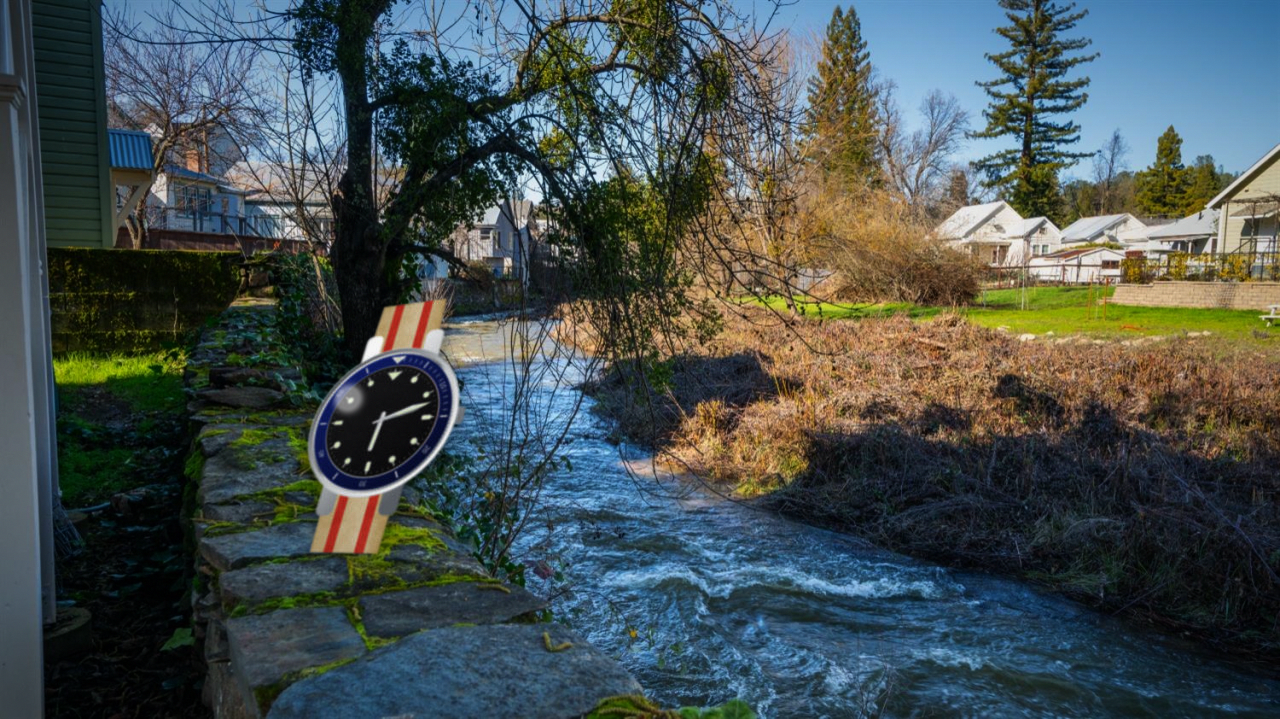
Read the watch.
6:12
